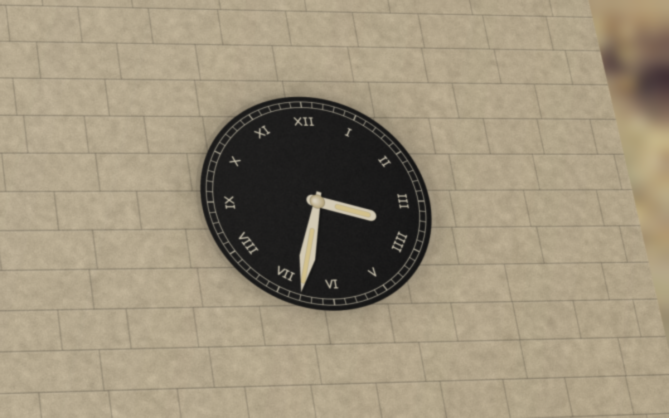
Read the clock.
3:33
